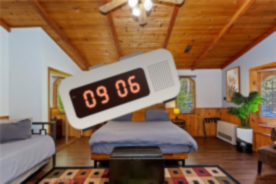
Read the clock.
9:06
